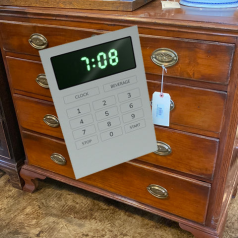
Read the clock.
7:08
